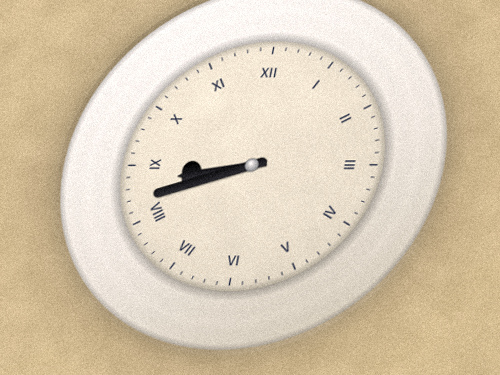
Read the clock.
8:42
